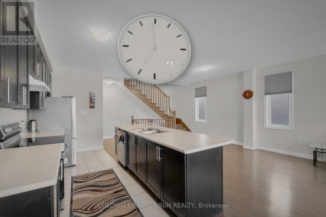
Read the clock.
6:59
